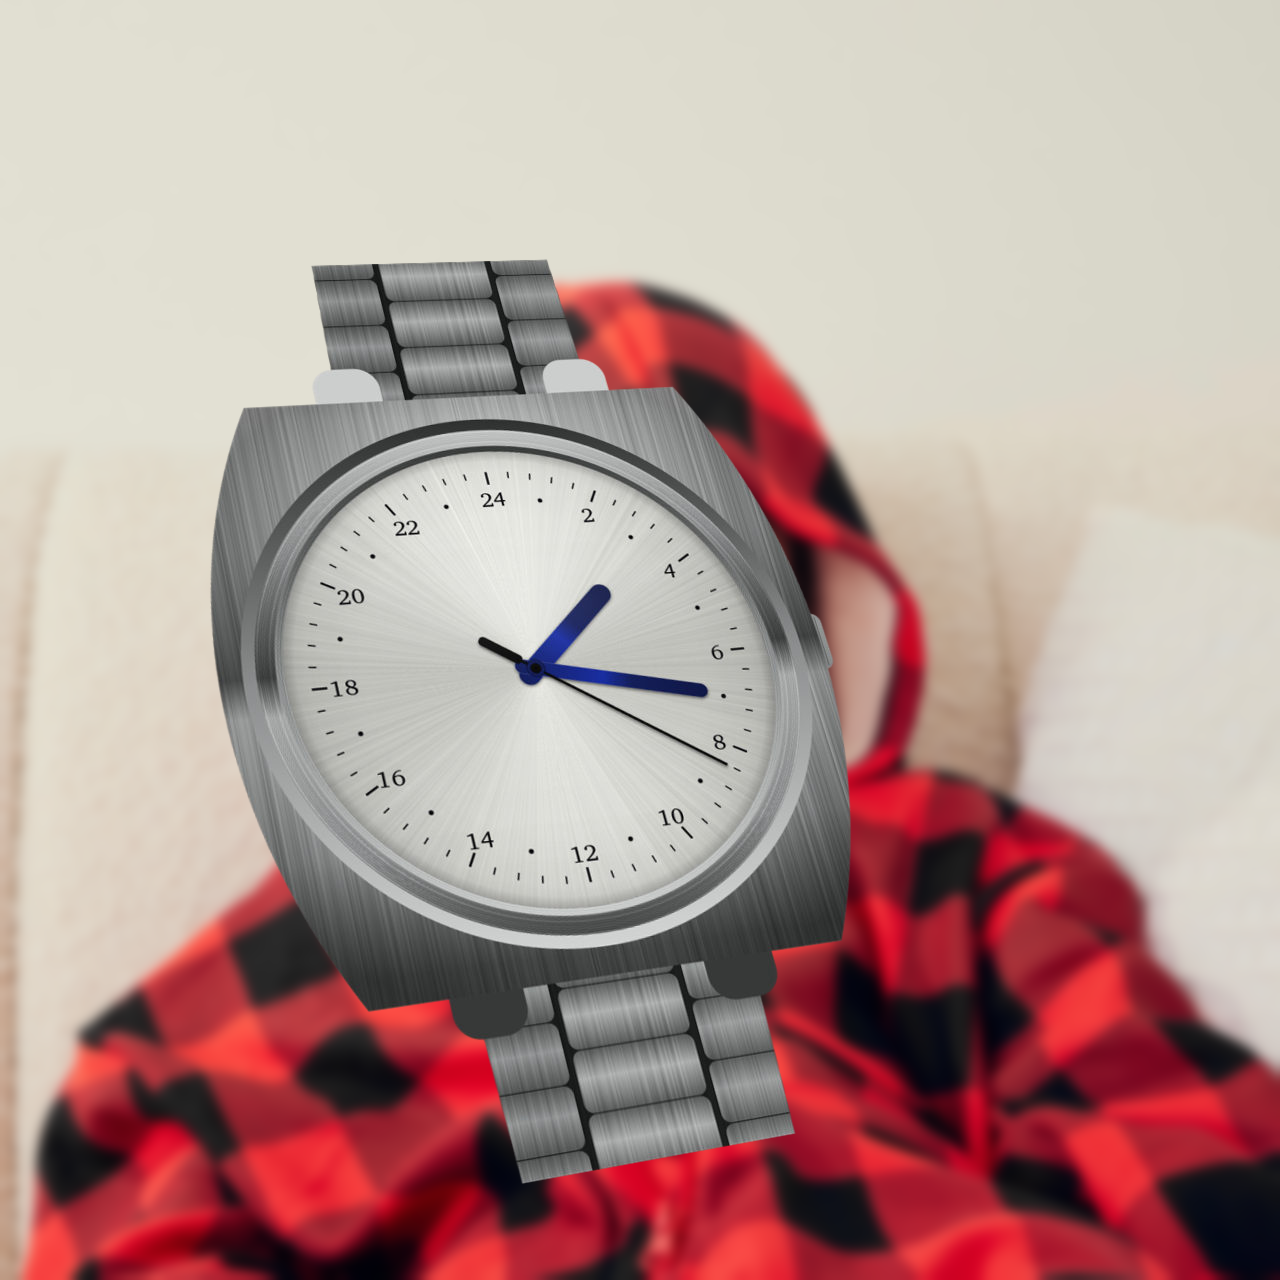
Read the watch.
3:17:21
